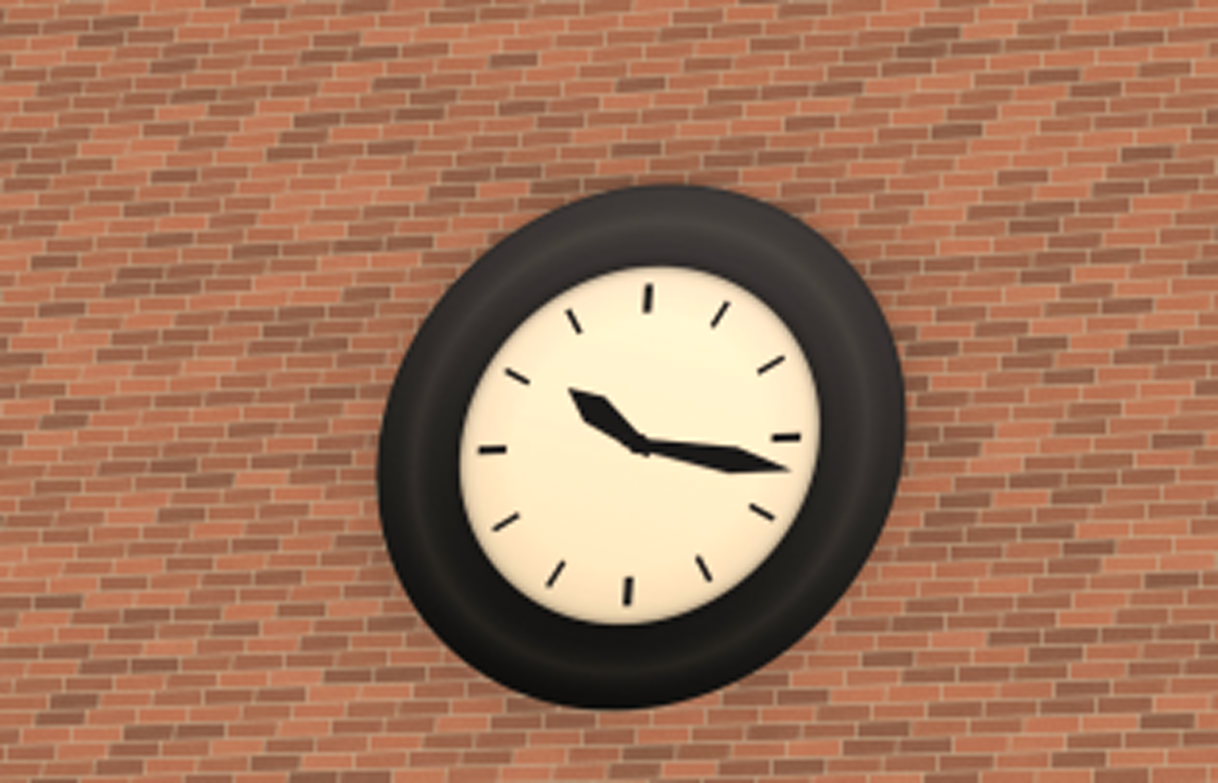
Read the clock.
10:17
